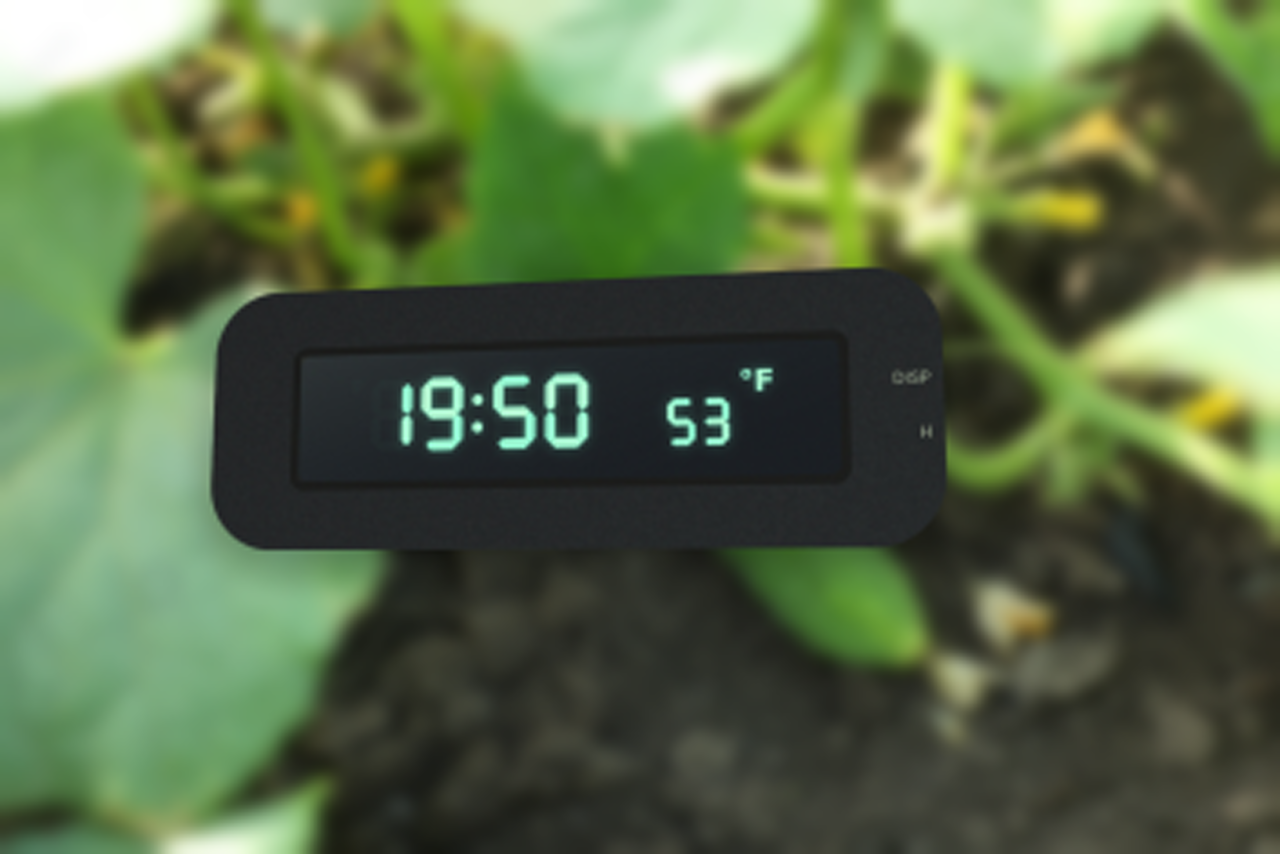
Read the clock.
19:50
